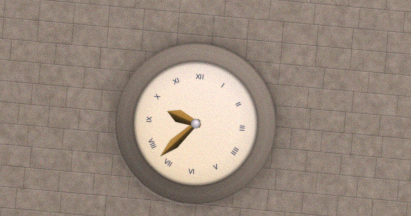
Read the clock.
9:37
